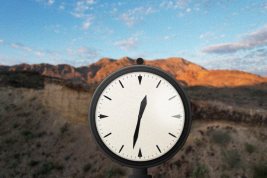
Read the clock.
12:32
